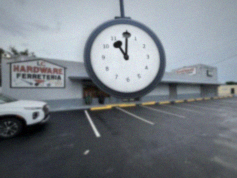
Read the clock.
11:01
